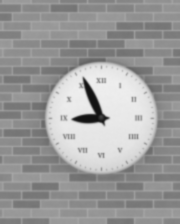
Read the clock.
8:56
